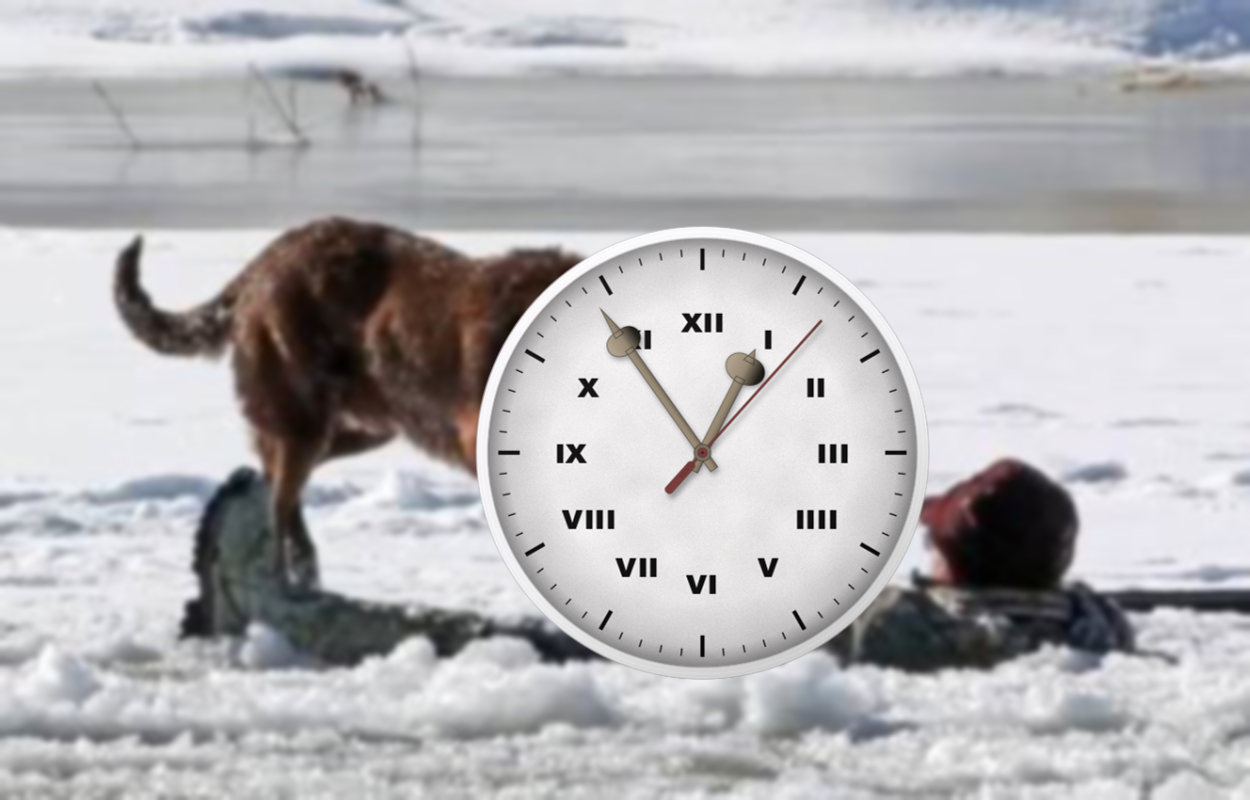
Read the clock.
12:54:07
